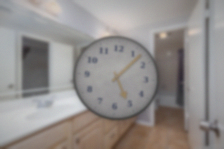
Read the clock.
5:07
